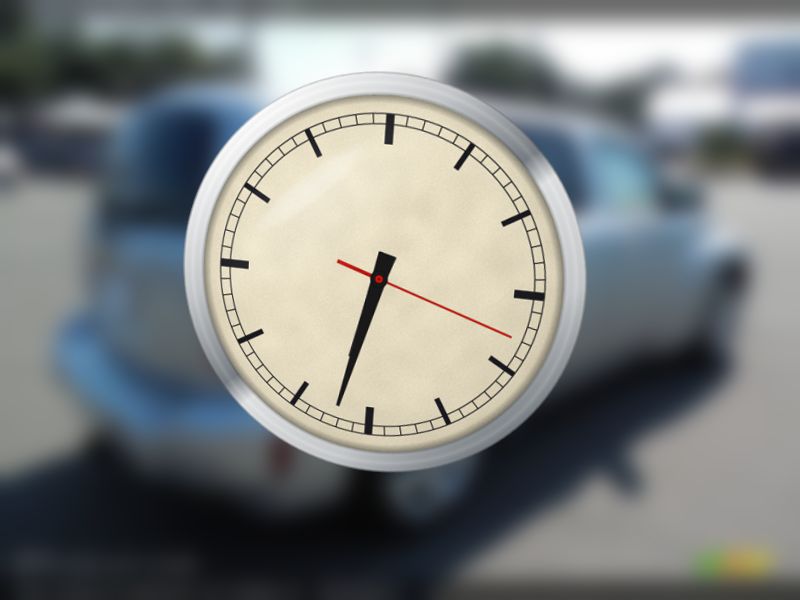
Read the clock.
6:32:18
